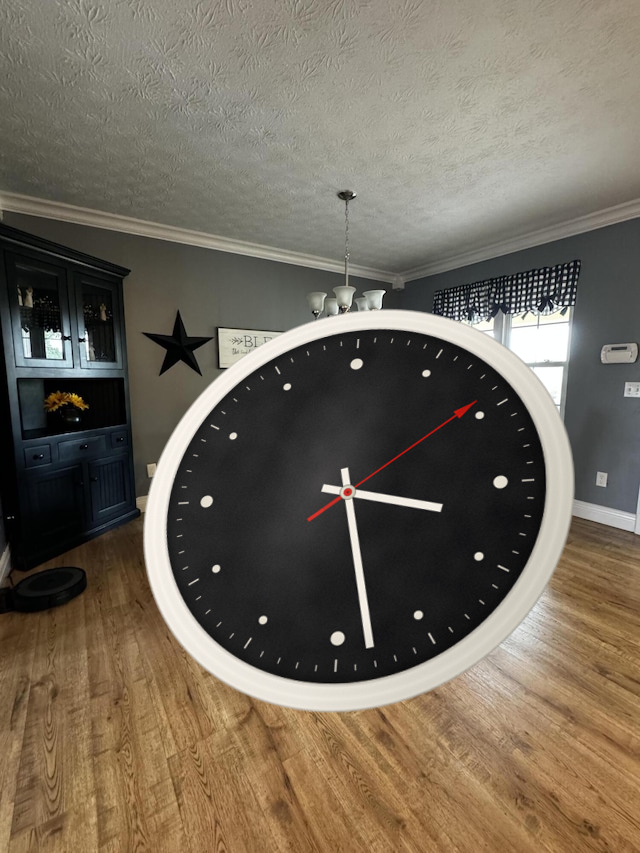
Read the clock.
3:28:09
